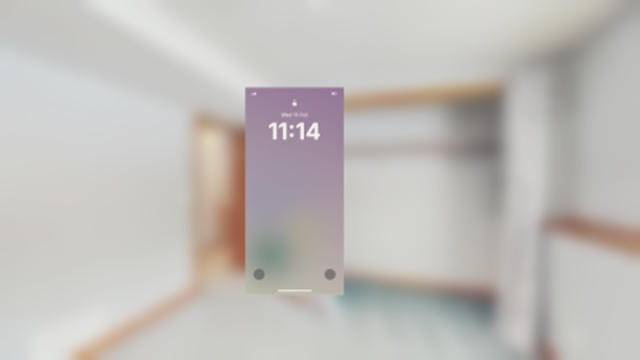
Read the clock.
11:14
